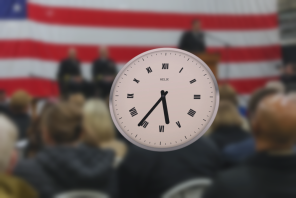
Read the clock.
5:36
